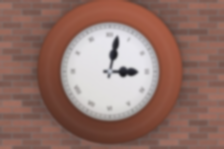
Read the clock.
3:02
